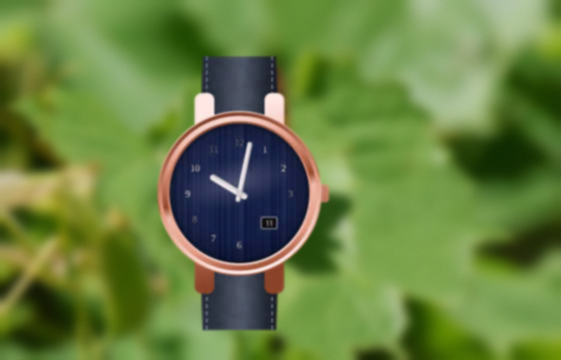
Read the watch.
10:02
